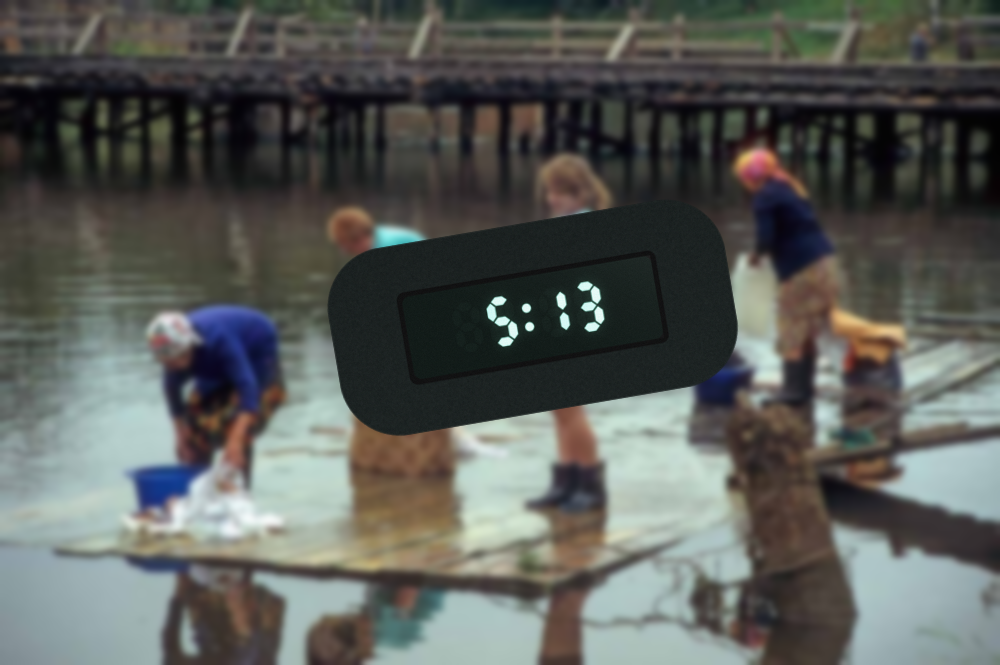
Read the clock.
5:13
